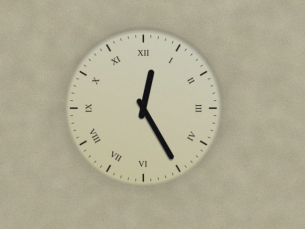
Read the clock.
12:25
